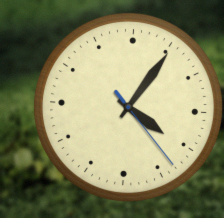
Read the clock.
4:05:23
